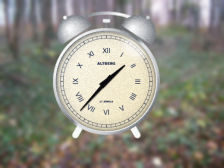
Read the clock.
1:37
